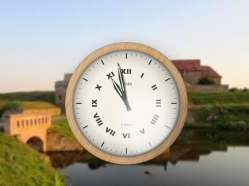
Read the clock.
10:58
